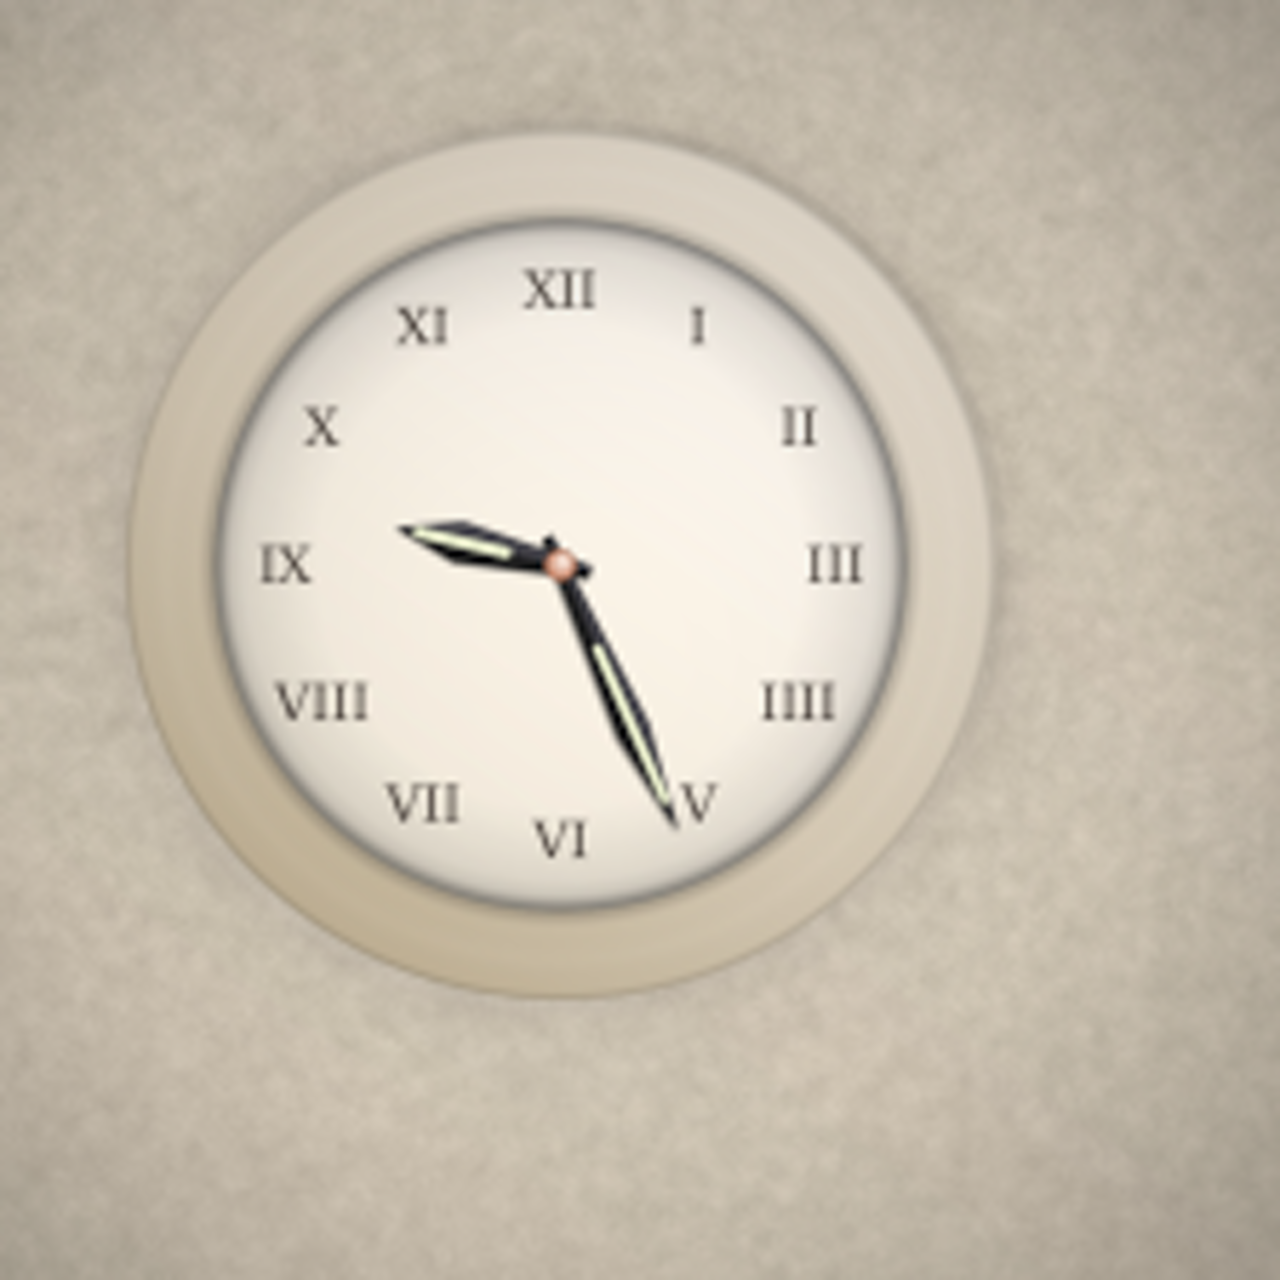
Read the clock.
9:26
